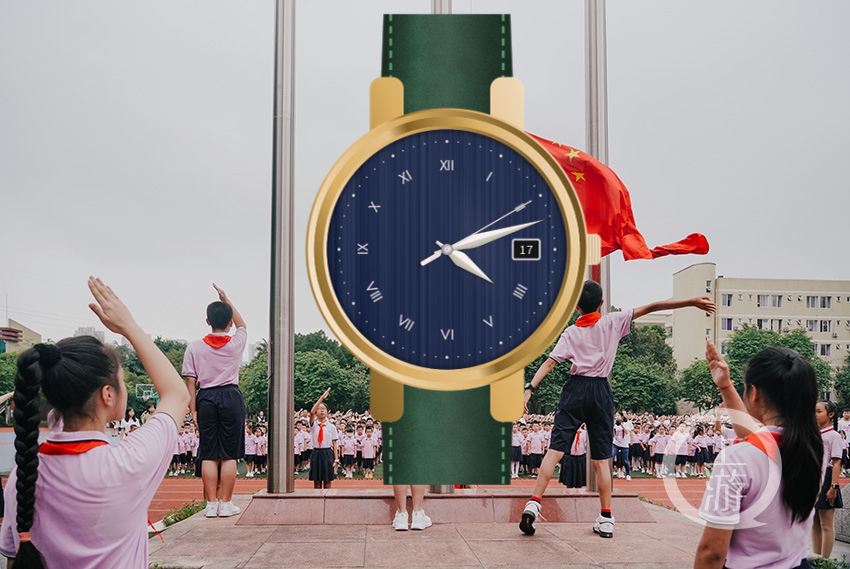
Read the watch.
4:12:10
